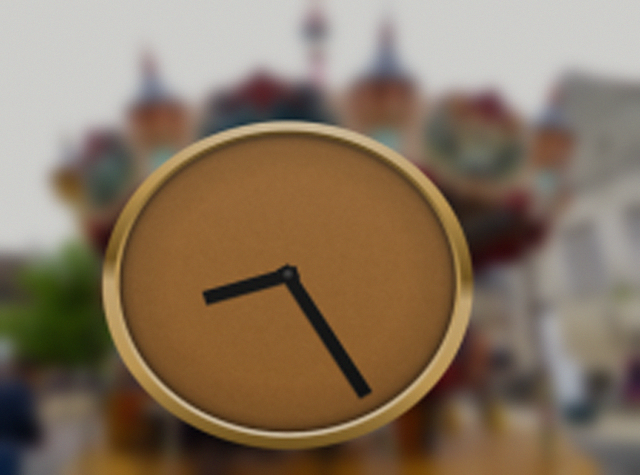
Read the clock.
8:25
